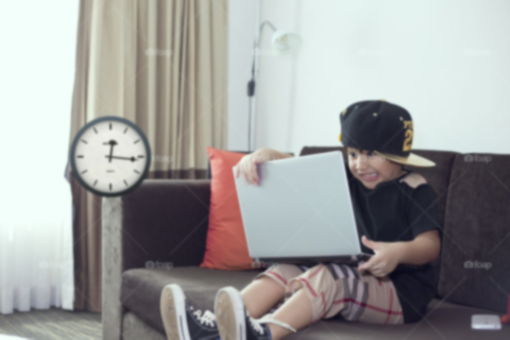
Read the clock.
12:16
